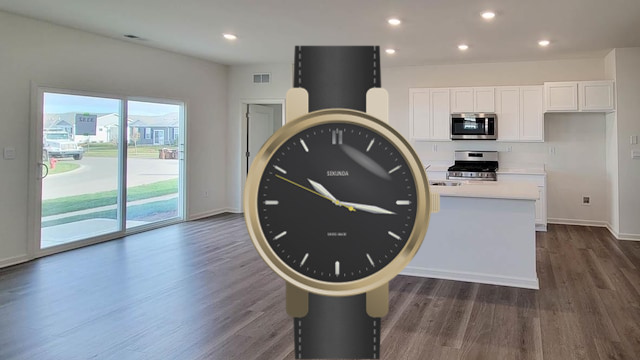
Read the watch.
10:16:49
